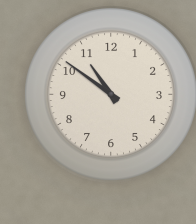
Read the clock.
10:51
